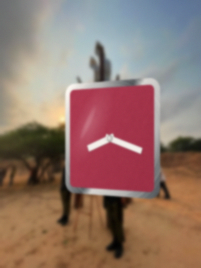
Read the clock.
8:18
